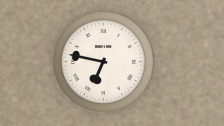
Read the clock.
6:47
